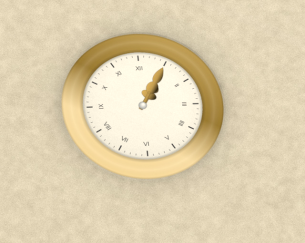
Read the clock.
1:05
